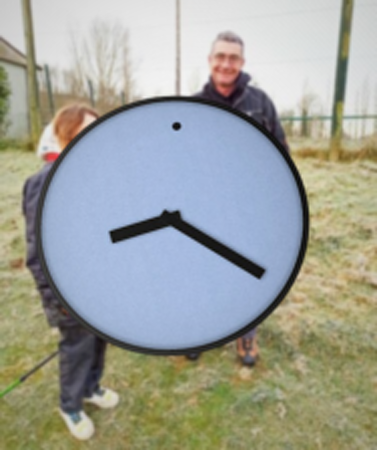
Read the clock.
8:20
